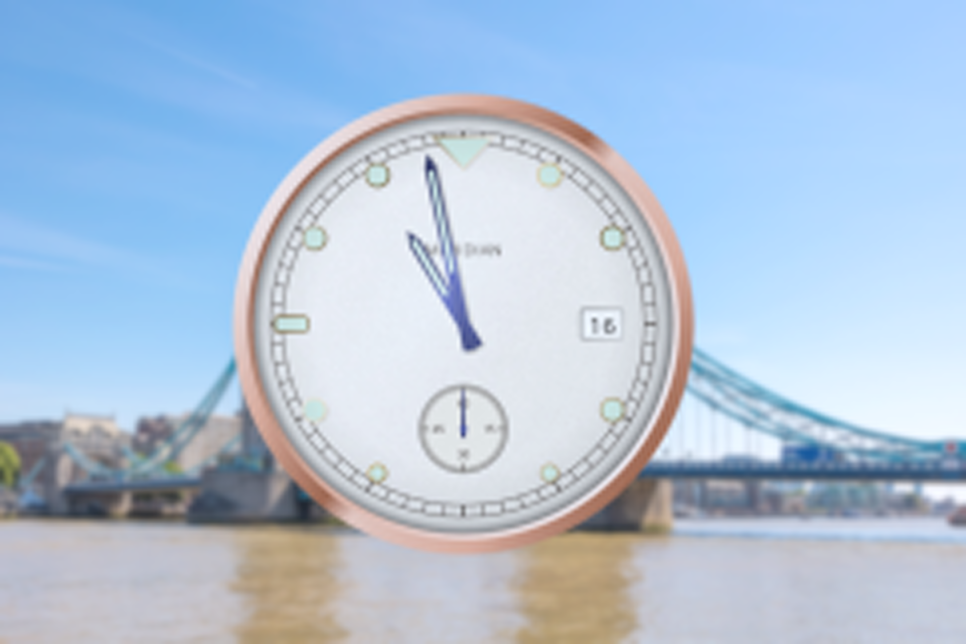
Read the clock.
10:58
